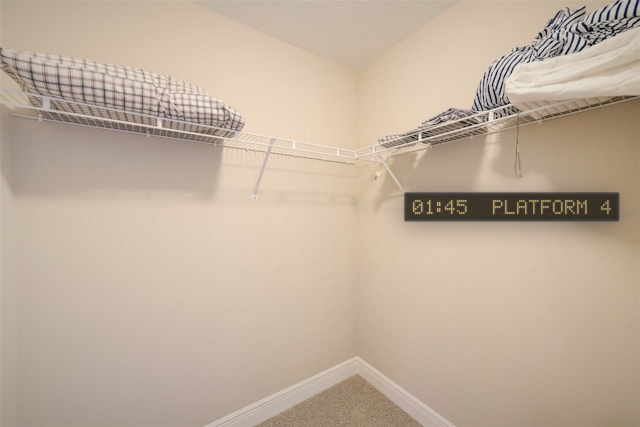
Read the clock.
1:45
